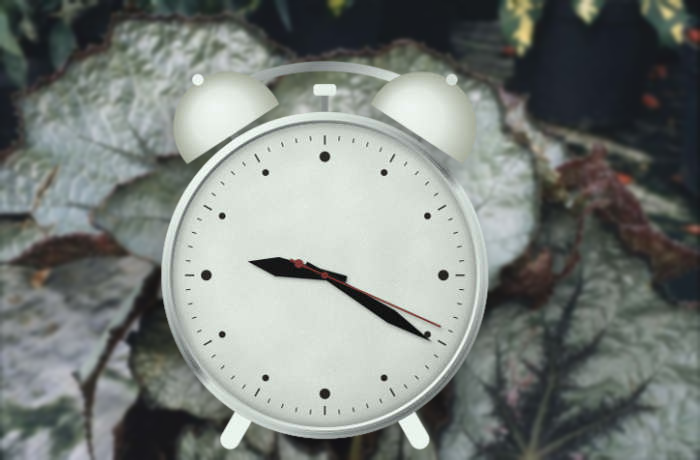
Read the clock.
9:20:19
